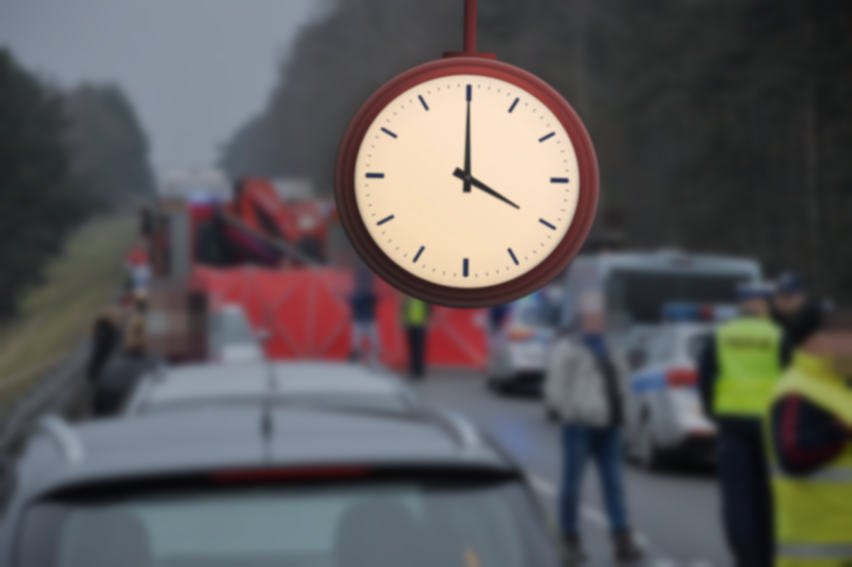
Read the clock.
4:00
